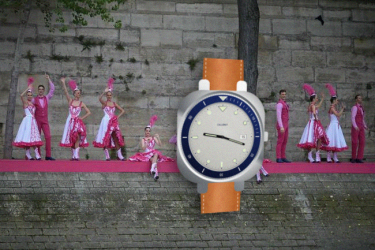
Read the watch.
9:18
